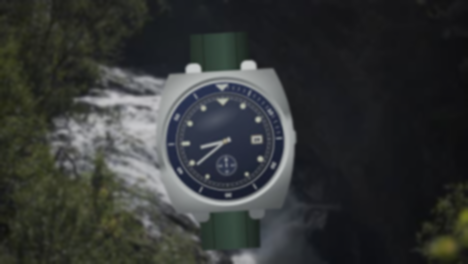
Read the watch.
8:39
